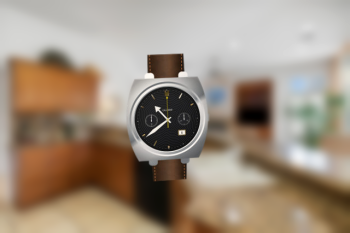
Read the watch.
10:39
